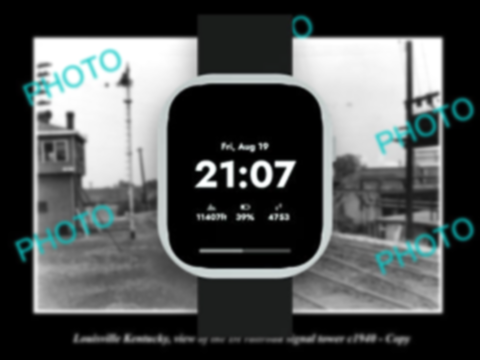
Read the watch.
21:07
